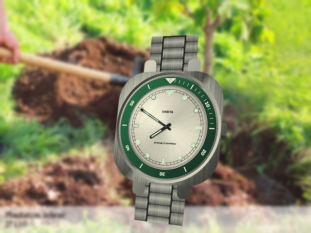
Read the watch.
7:50
